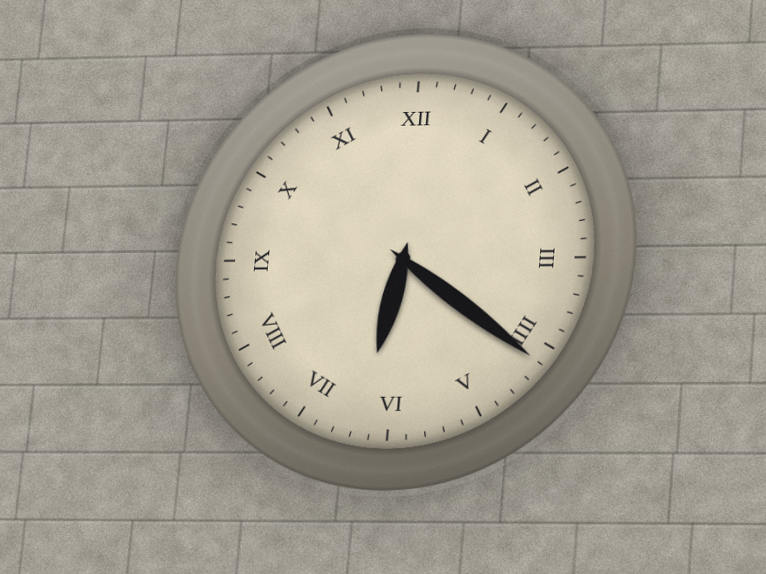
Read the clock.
6:21
